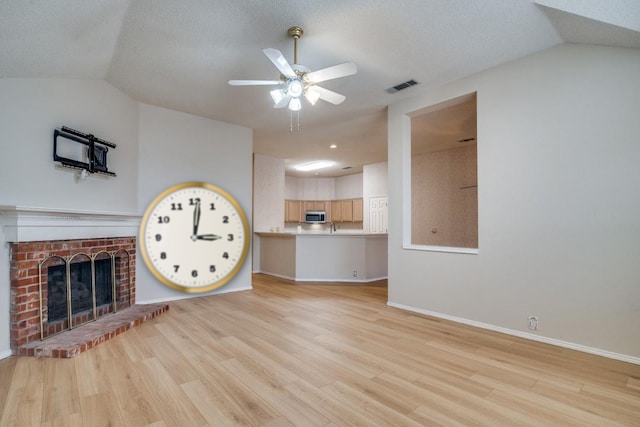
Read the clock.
3:01
